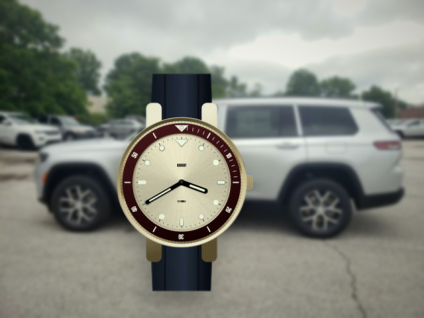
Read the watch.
3:40
